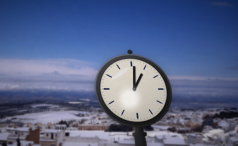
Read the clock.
1:01
